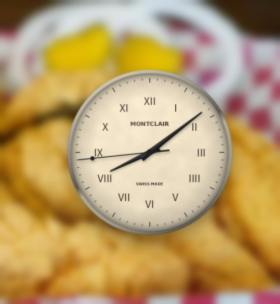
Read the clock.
8:08:44
